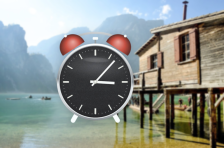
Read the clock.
3:07
